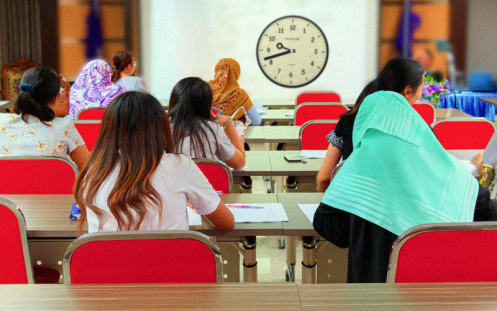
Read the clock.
9:42
